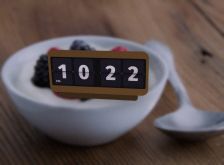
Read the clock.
10:22
